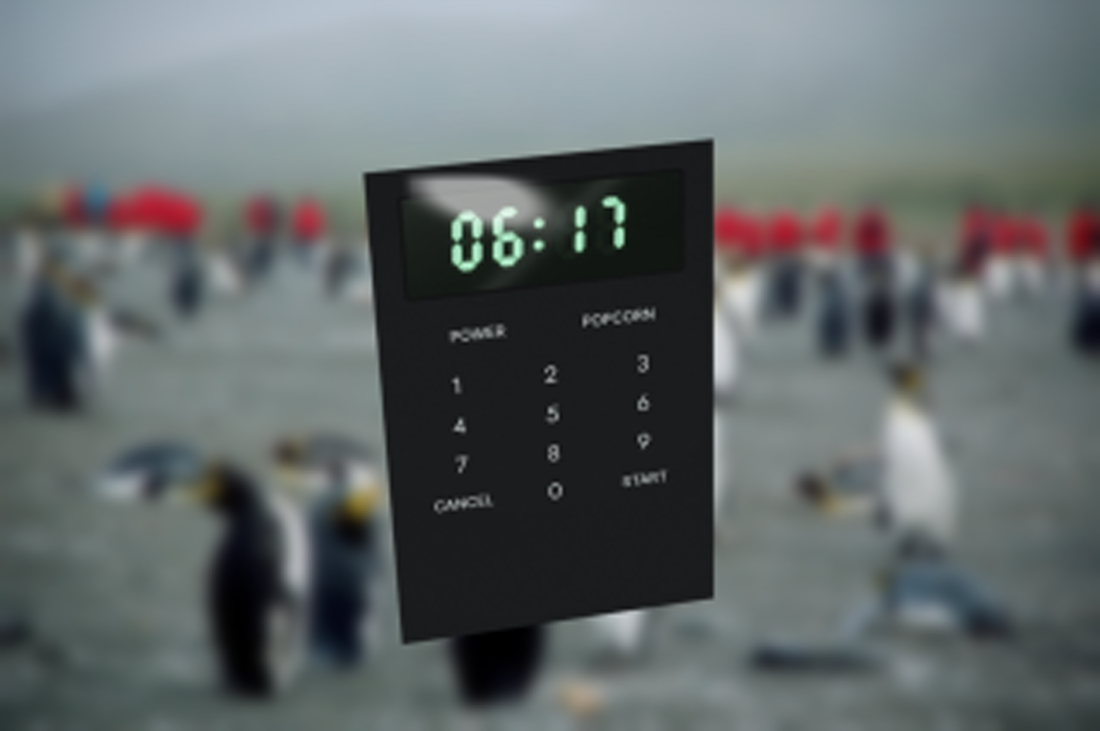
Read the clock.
6:17
